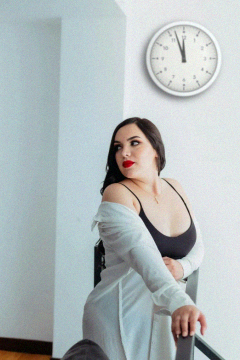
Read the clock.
11:57
